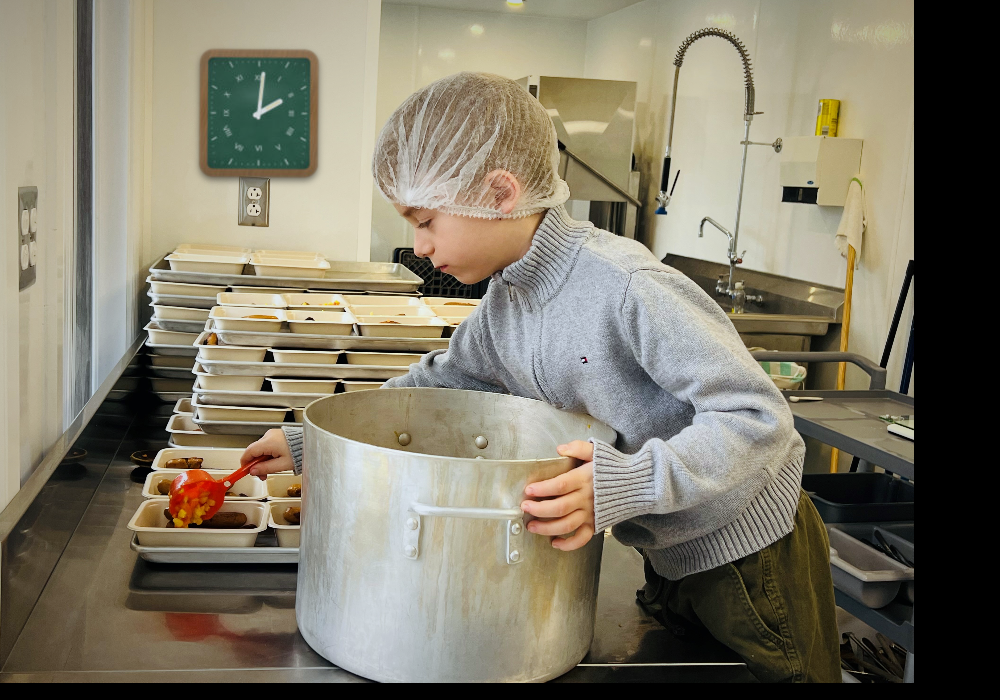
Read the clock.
2:01
